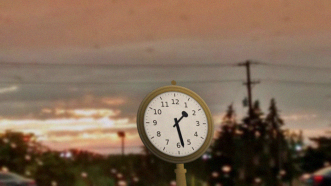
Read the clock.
1:28
